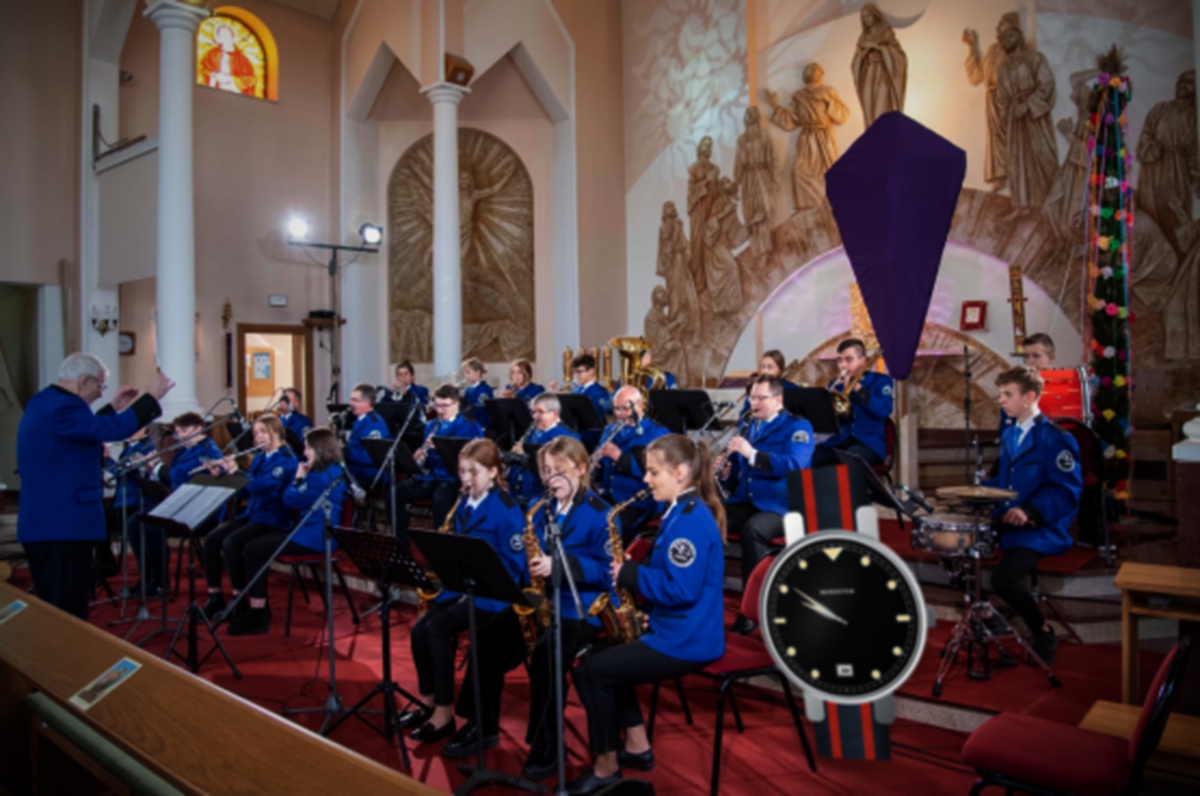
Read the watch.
9:51
